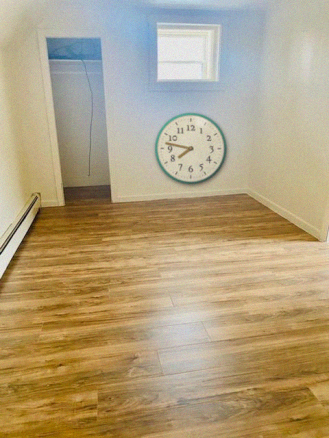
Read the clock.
7:47
